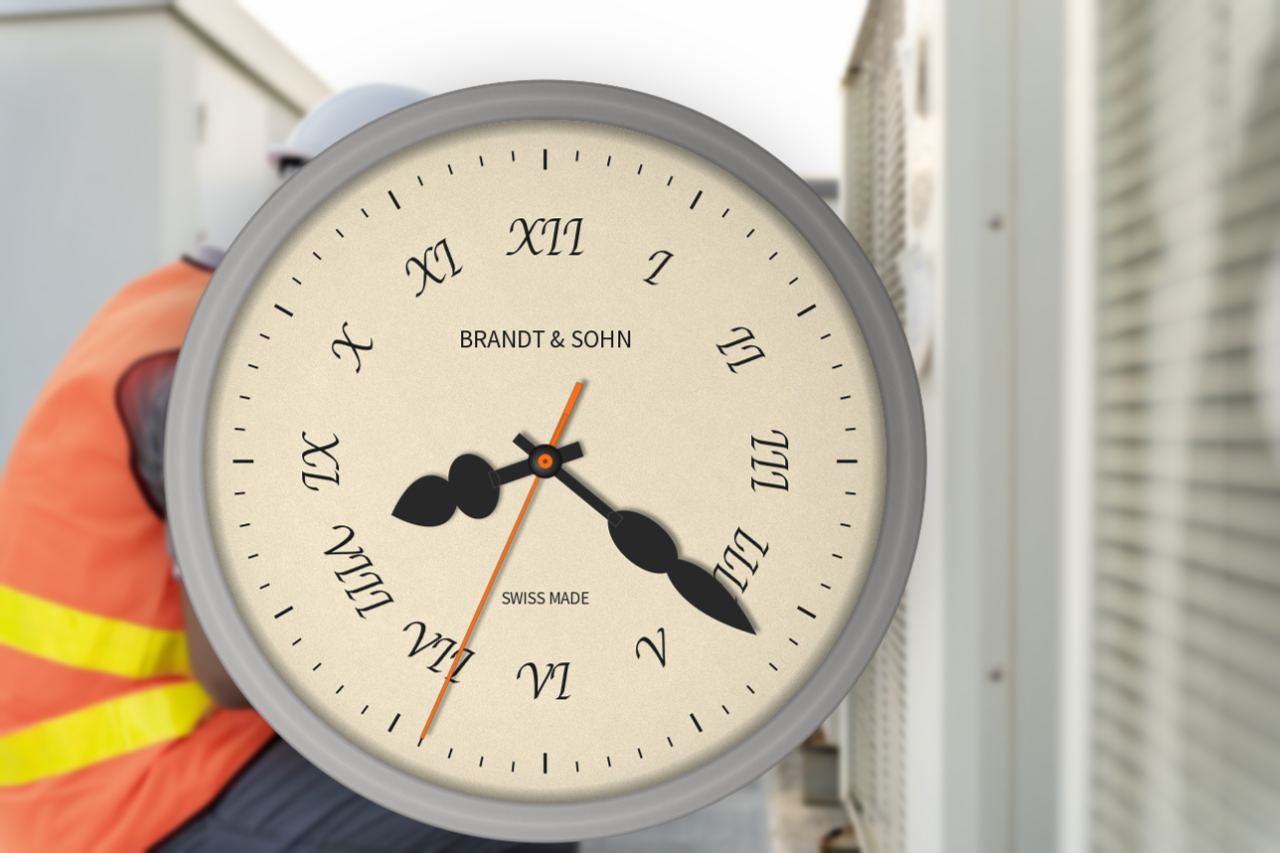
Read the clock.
8:21:34
